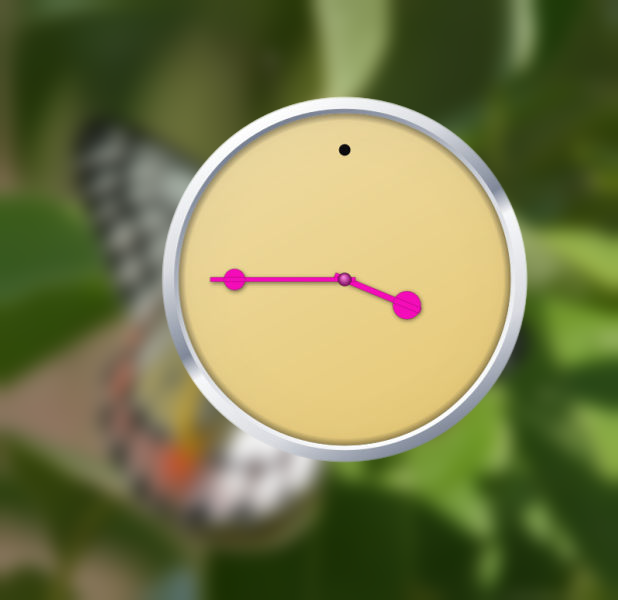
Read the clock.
3:45
